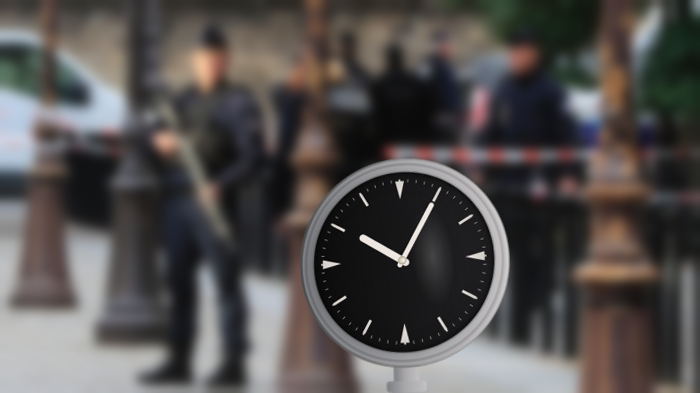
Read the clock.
10:05
